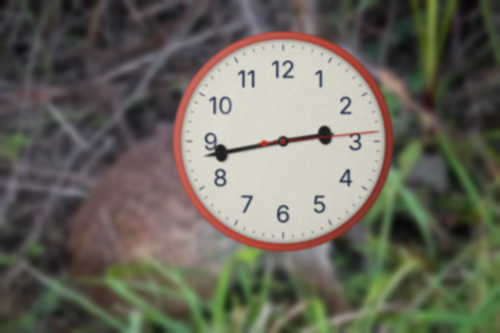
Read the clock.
2:43:14
